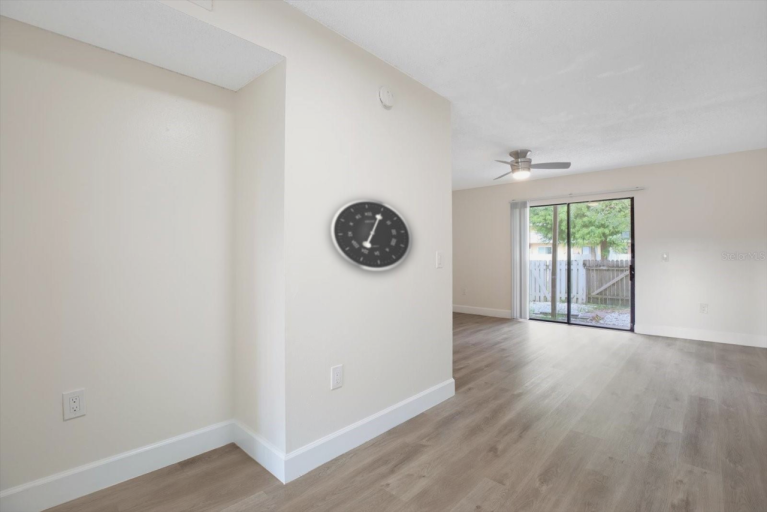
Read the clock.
7:05
